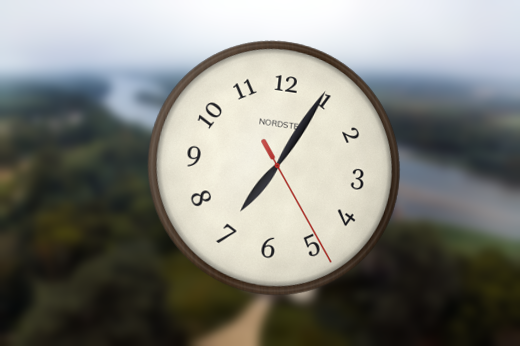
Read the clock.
7:04:24
